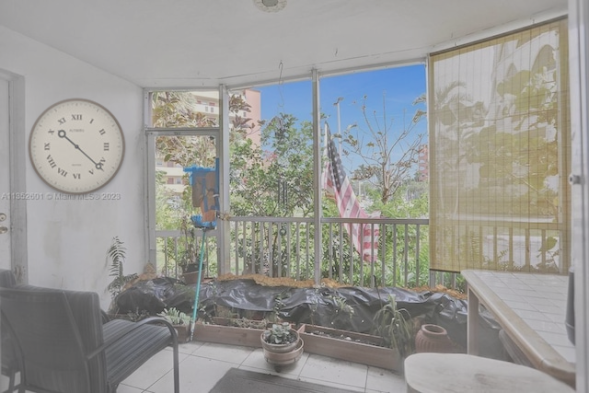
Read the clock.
10:22
